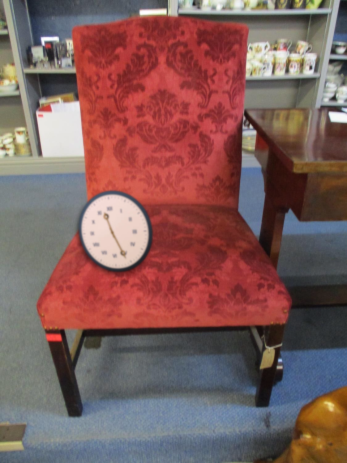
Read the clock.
11:26
